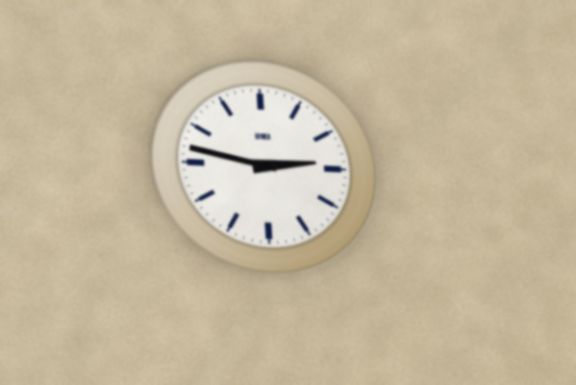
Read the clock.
2:47
